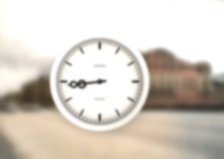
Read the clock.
8:44
